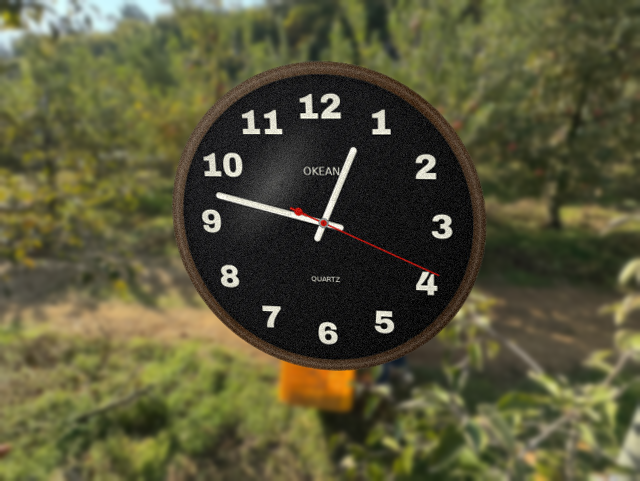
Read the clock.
12:47:19
